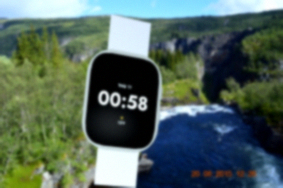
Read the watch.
0:58
